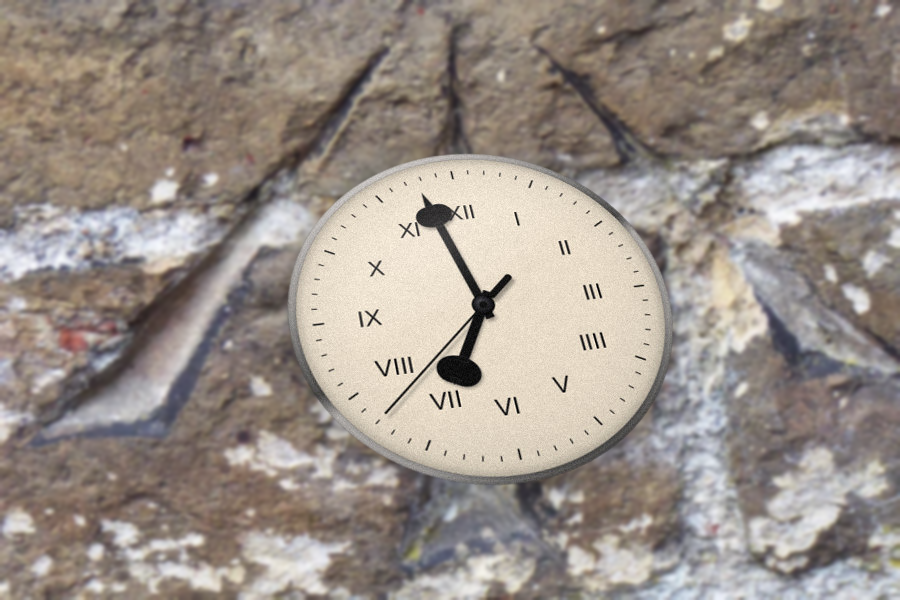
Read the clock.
6:57:38
